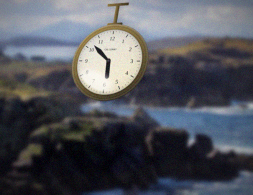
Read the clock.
5:52
